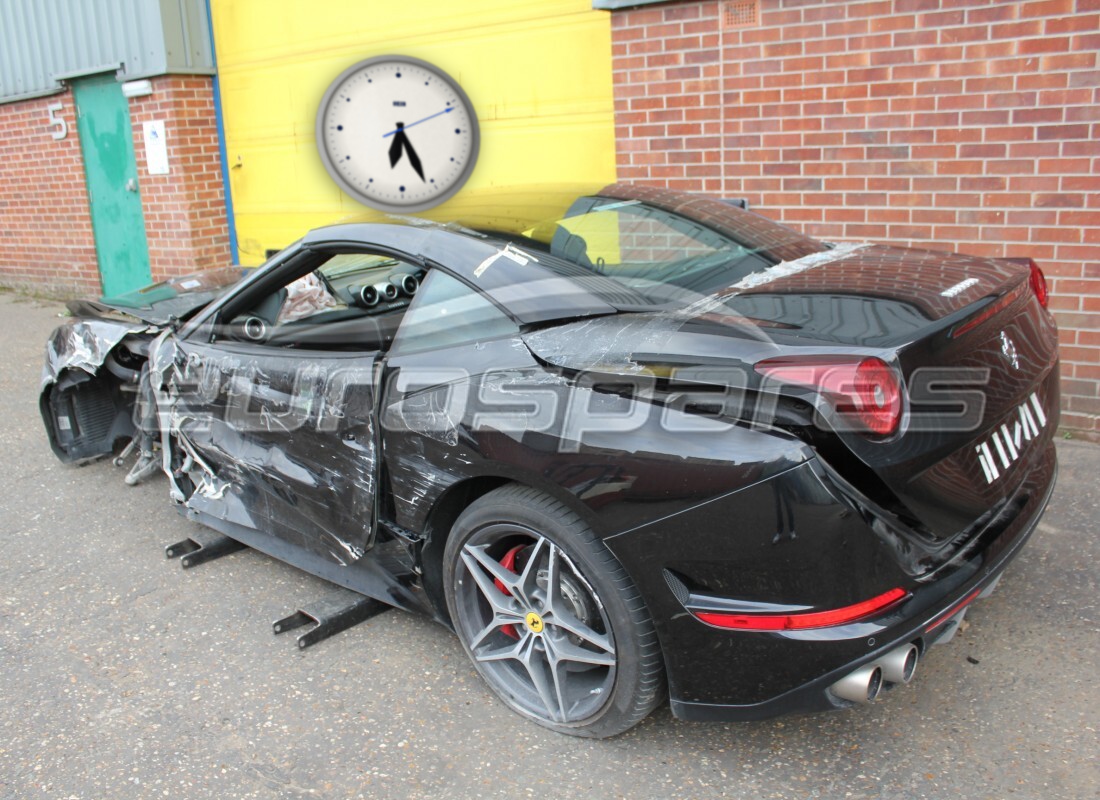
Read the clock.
6:26:11
